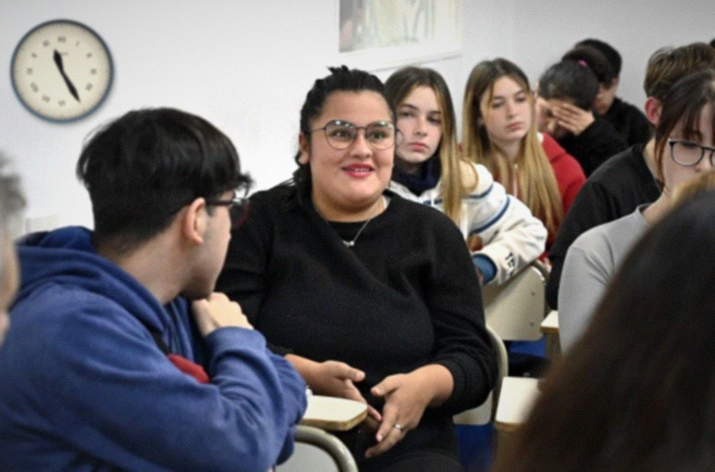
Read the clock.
11:25
